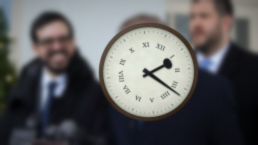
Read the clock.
1:17
